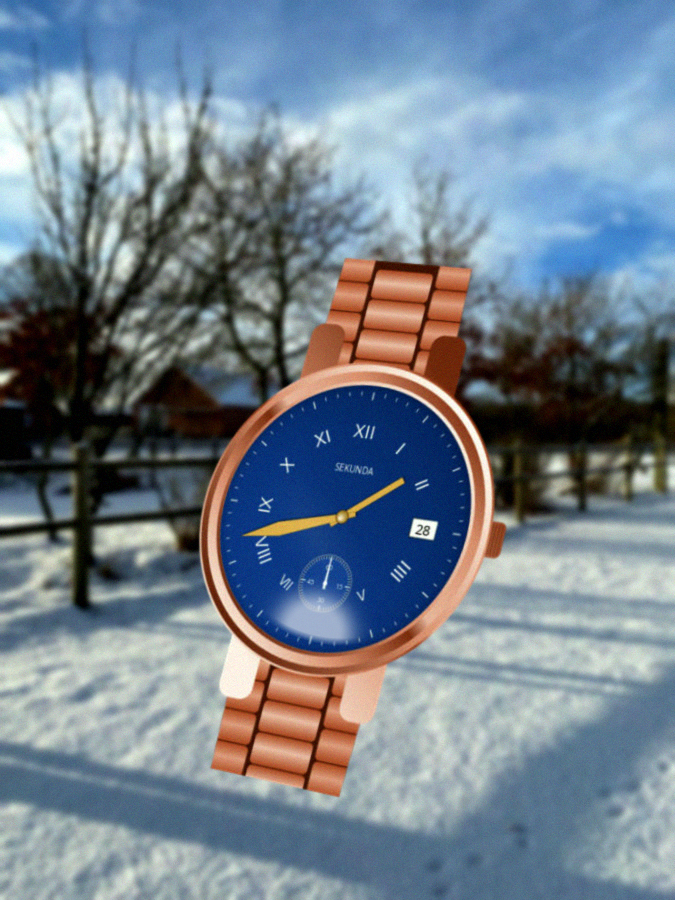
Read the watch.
1:42
